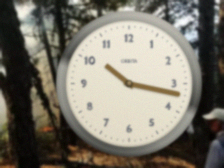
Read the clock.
10:17
